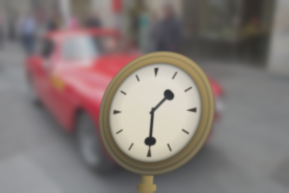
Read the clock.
1:30
